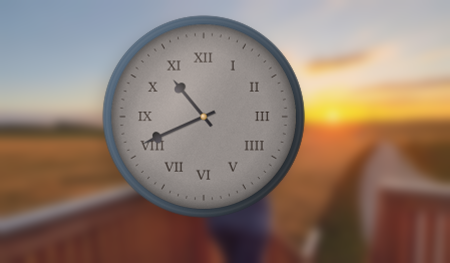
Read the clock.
10:41
